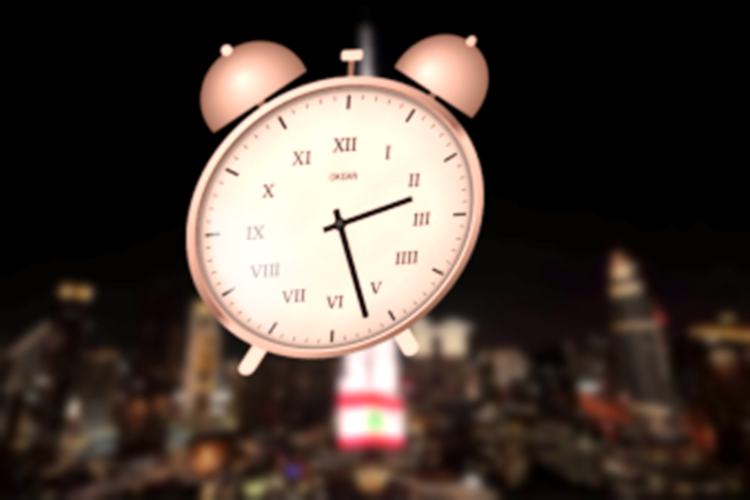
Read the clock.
2:27
